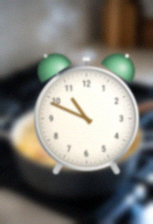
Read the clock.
10:49
